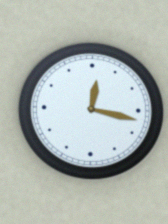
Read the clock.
12:17
